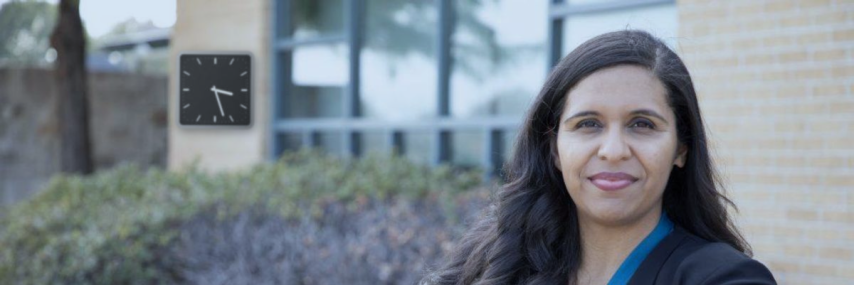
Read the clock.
3:27
